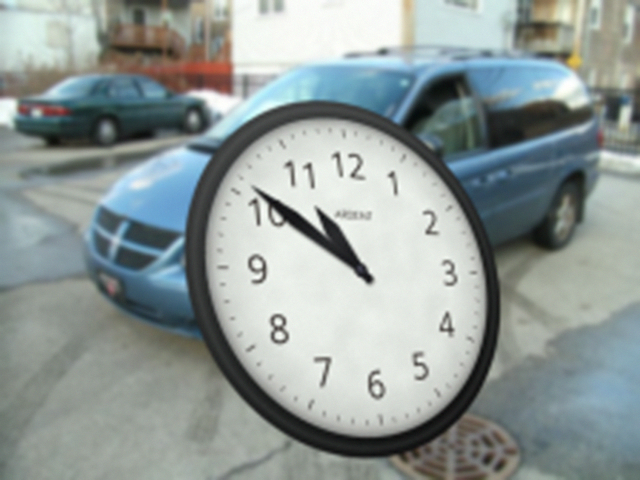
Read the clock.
10:51
